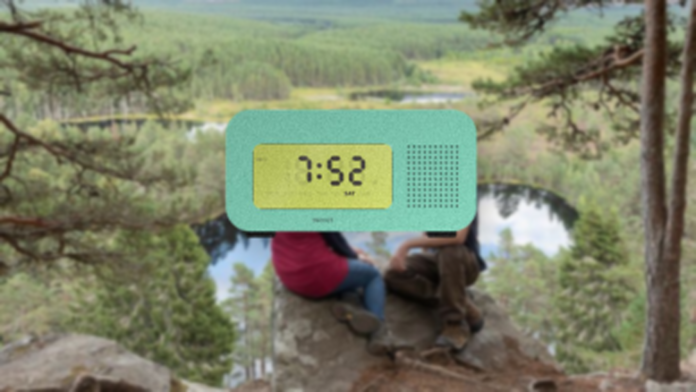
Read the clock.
7:52
